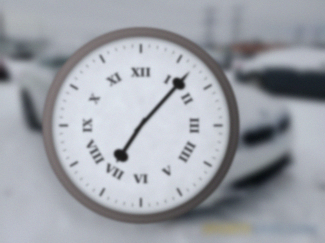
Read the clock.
7:07
